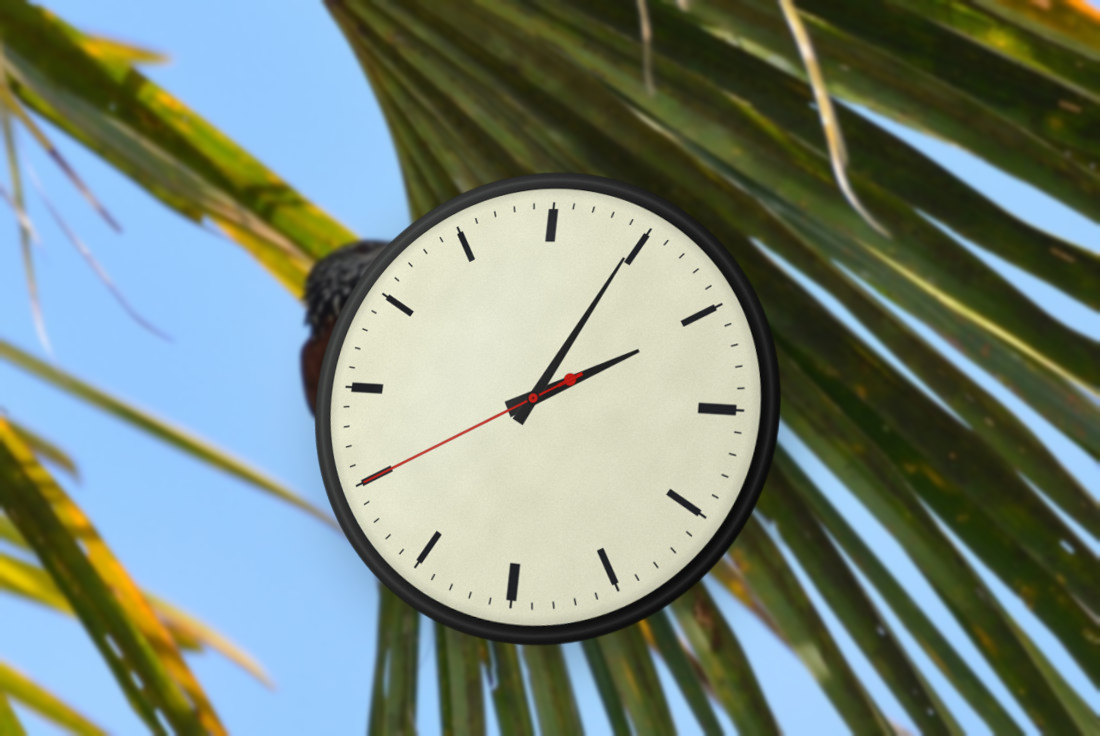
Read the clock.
2:04:40
